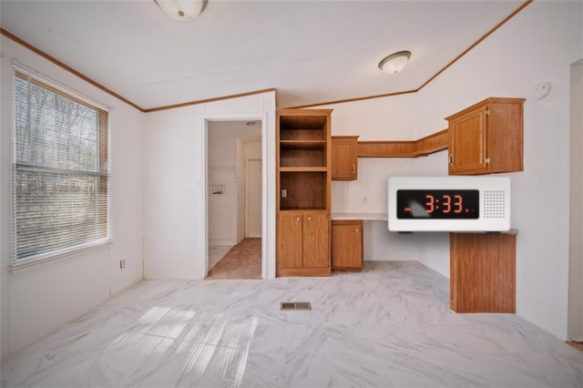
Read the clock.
3:33
